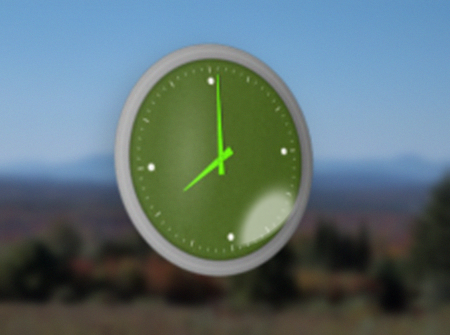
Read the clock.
8:01
